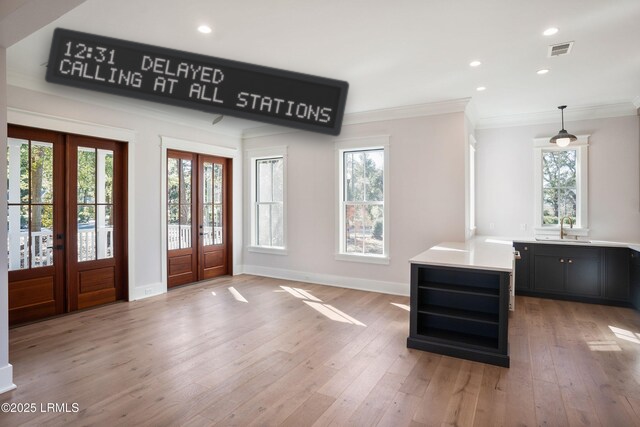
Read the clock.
12:31
